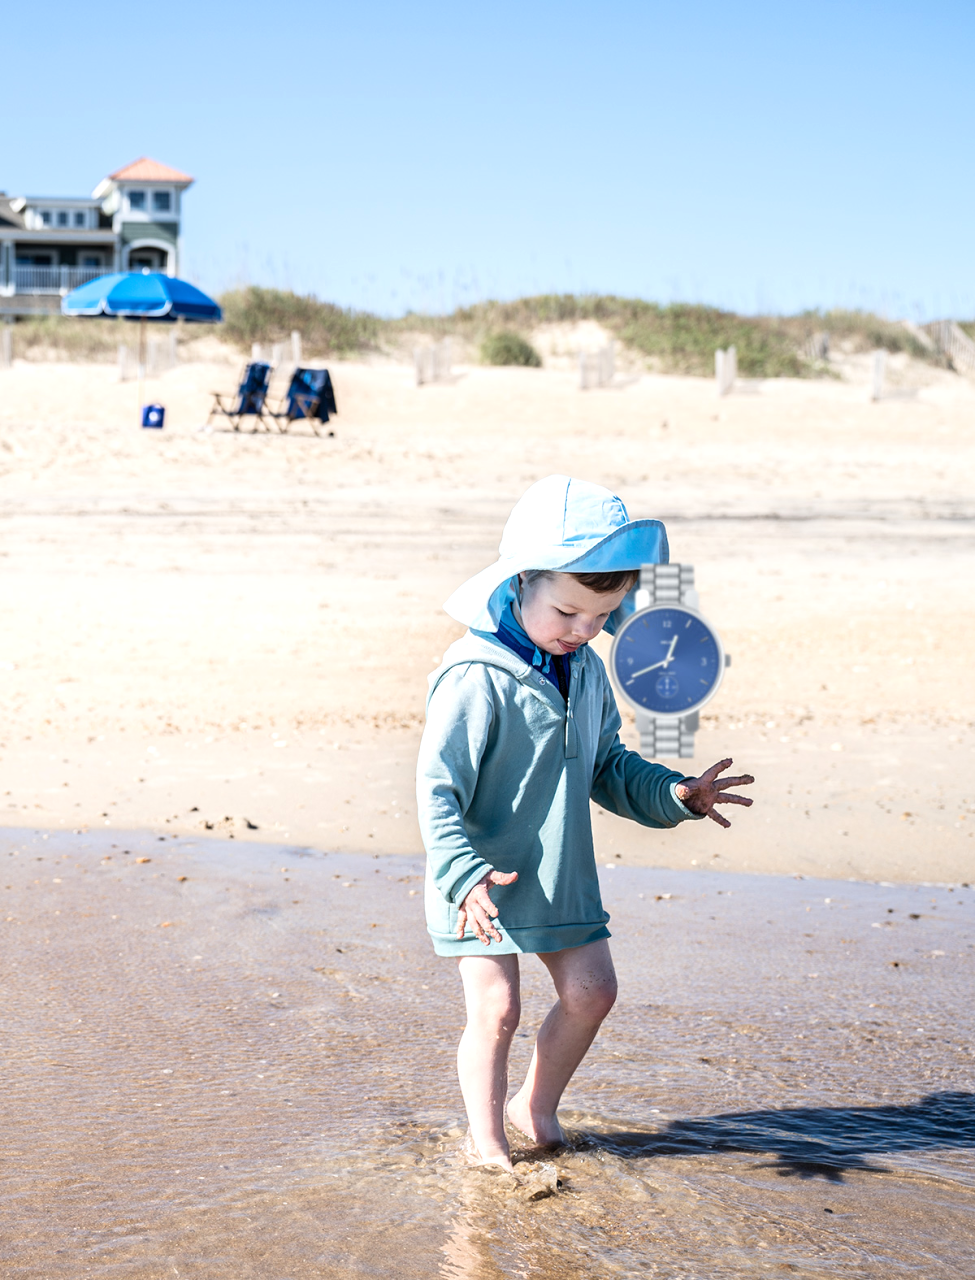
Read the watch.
12:41
